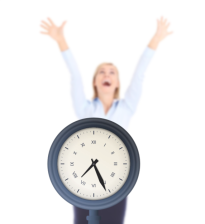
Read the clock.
7:26
